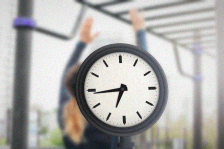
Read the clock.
6:44
